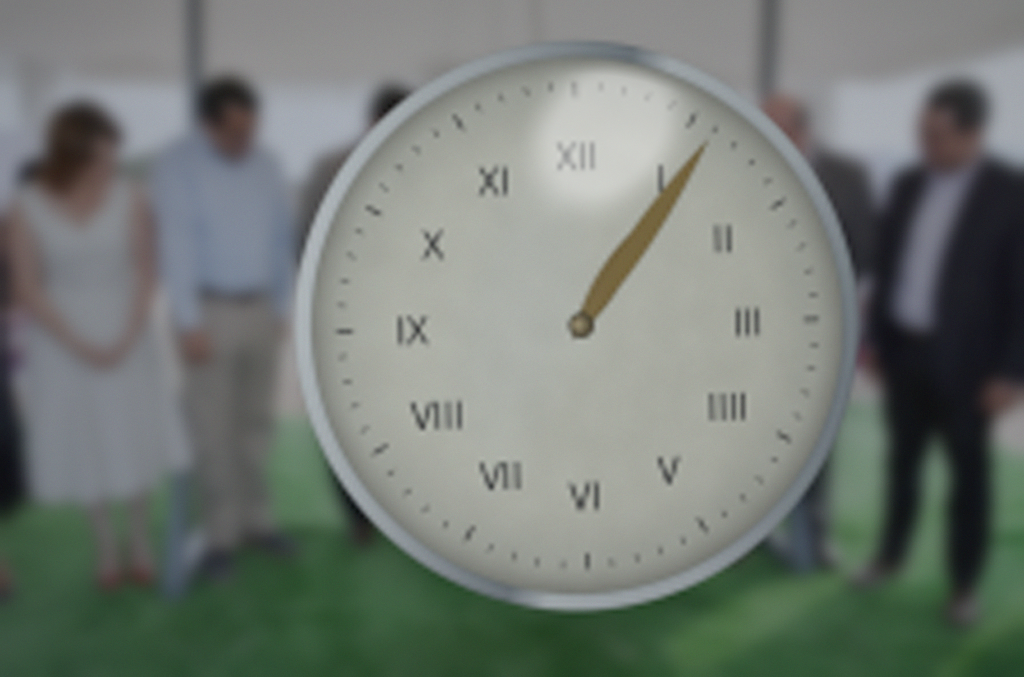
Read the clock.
1:06
